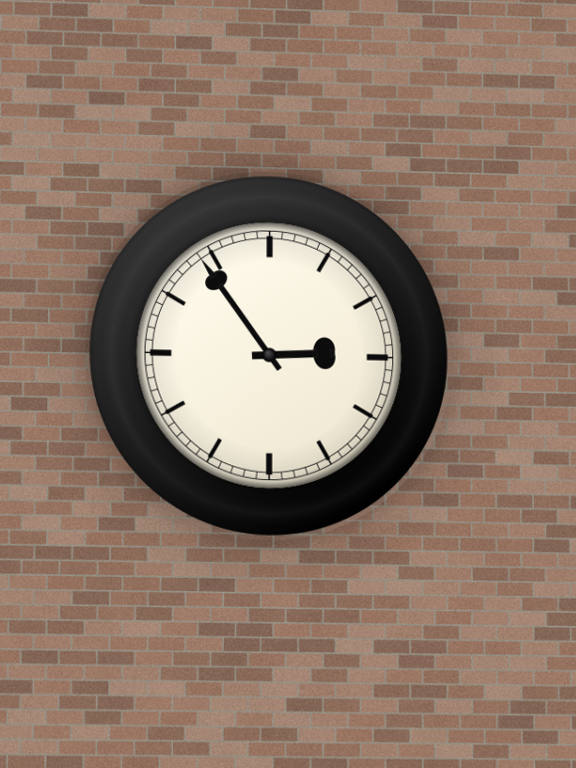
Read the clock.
2:54
